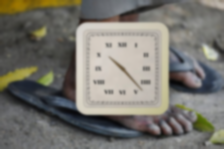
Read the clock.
10:23
